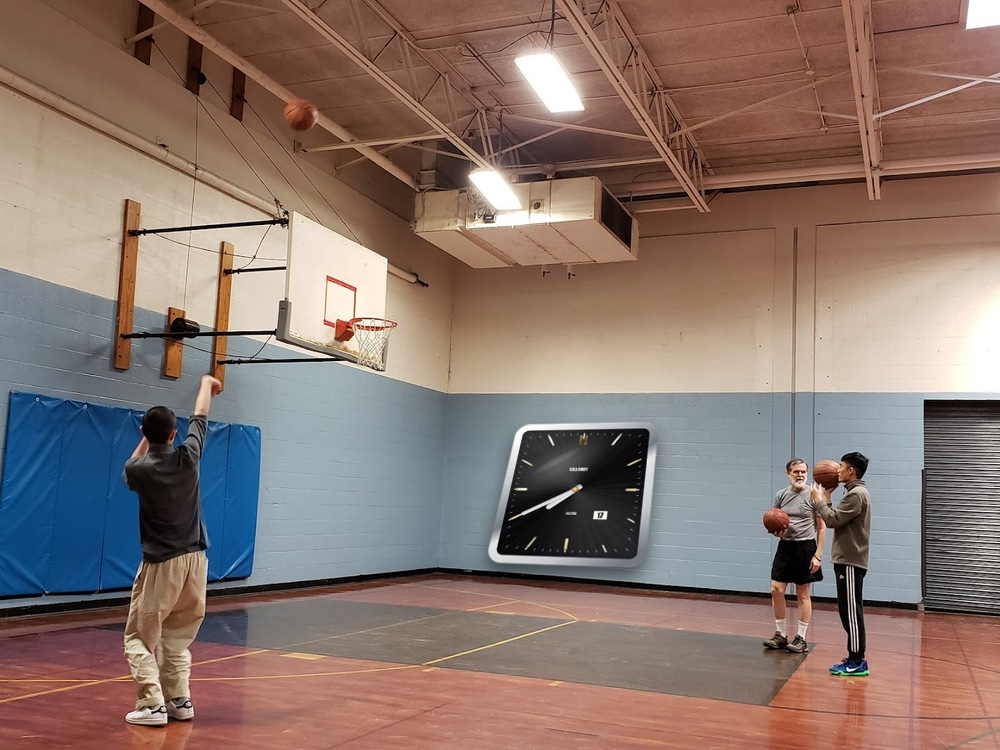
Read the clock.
7:40
